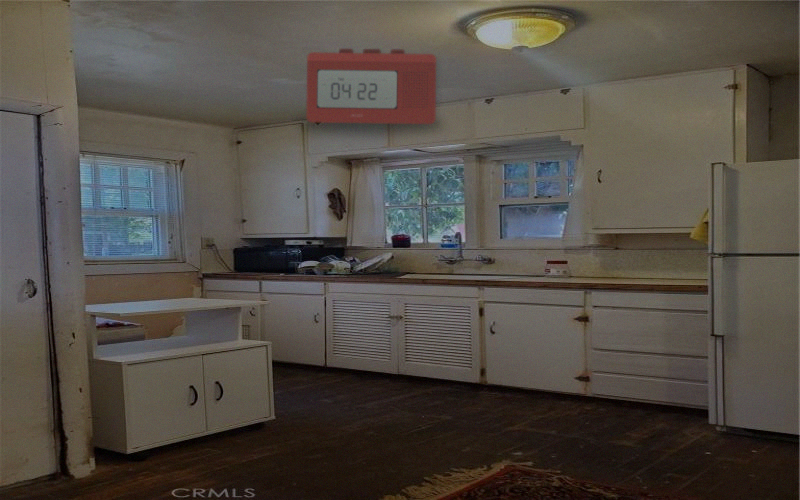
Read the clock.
4:22
